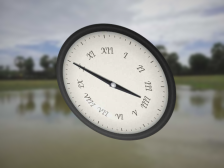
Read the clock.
3:50
